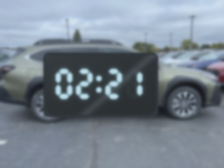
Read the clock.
2:21
